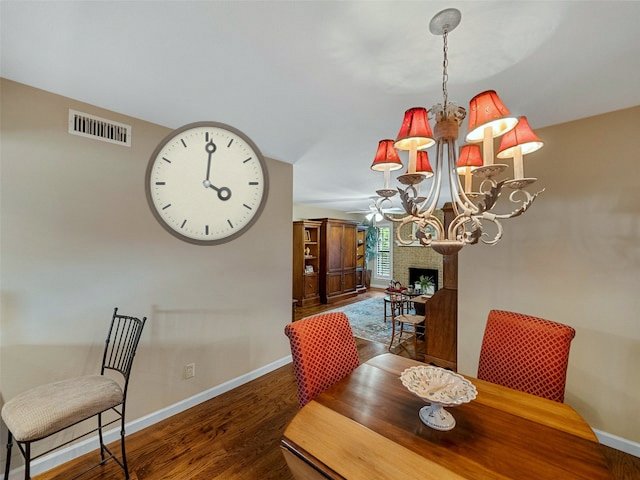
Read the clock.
4:01
